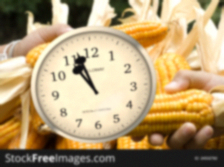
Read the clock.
10:57
